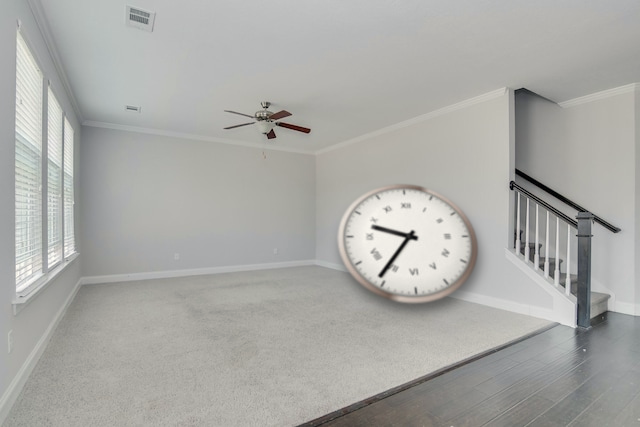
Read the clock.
9:36
